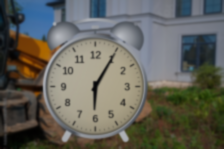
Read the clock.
6:05
